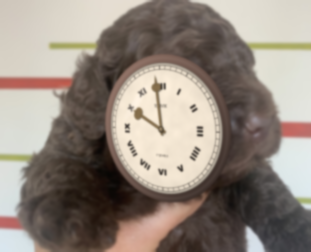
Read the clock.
9:59
